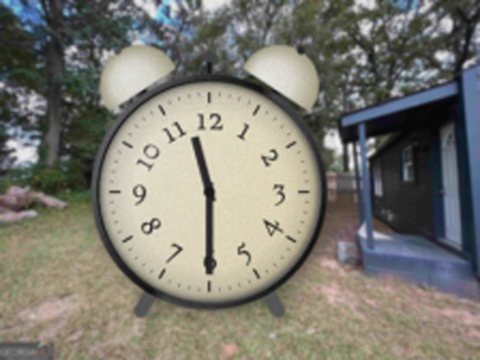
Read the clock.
11:30
